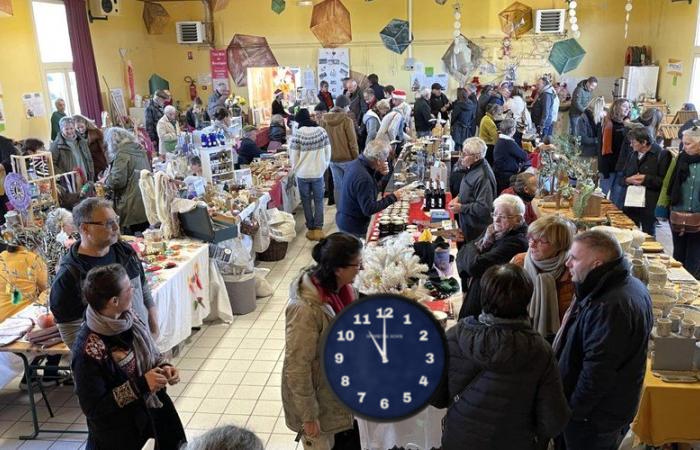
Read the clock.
11:00
